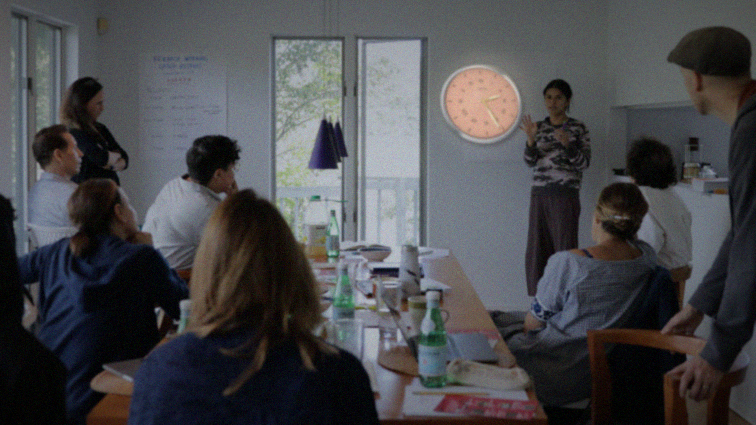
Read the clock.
2:26
